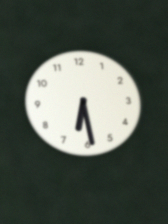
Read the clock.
6:29
